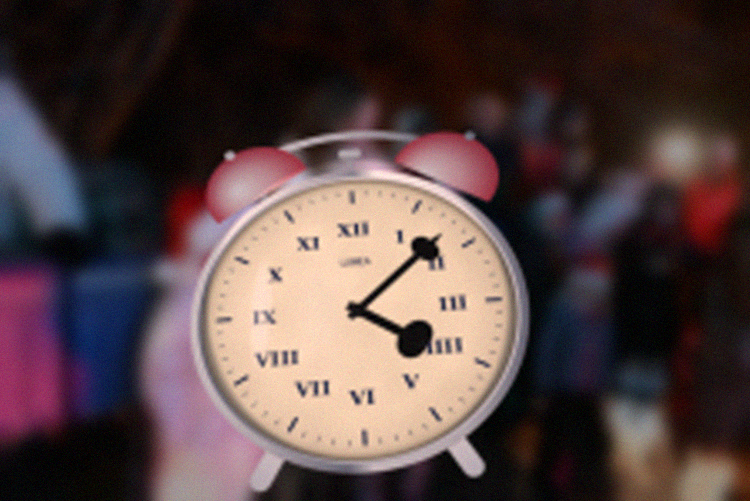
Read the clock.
4:08
